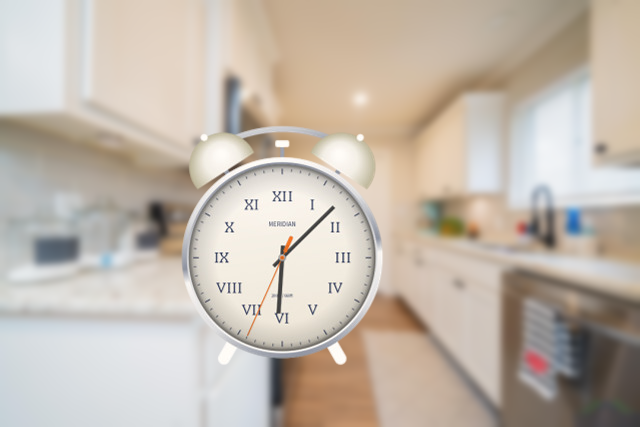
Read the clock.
6:07:34
